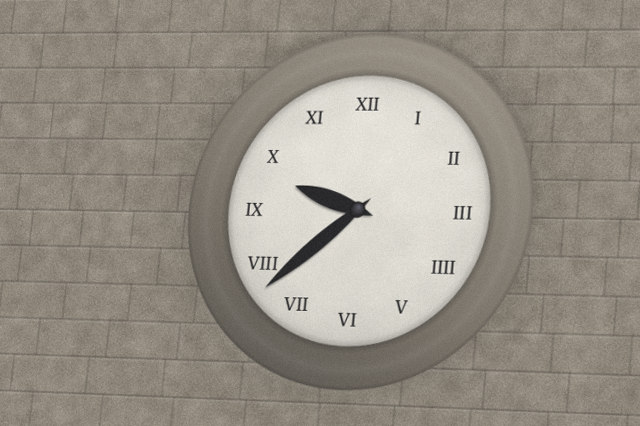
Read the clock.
9:38
